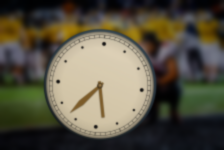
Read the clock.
5:37
